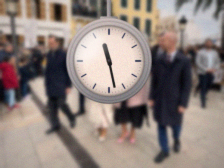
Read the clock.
11:28
